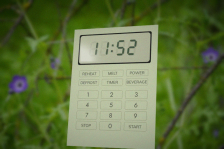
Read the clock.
11:52
